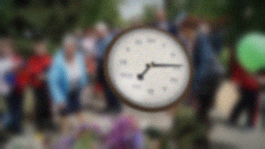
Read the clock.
7:14
